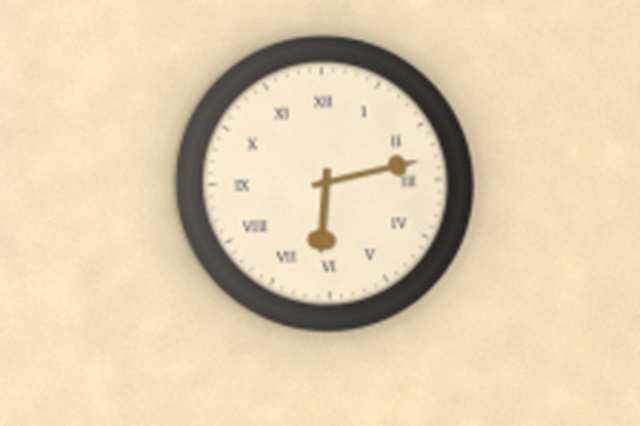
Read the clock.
6:13
